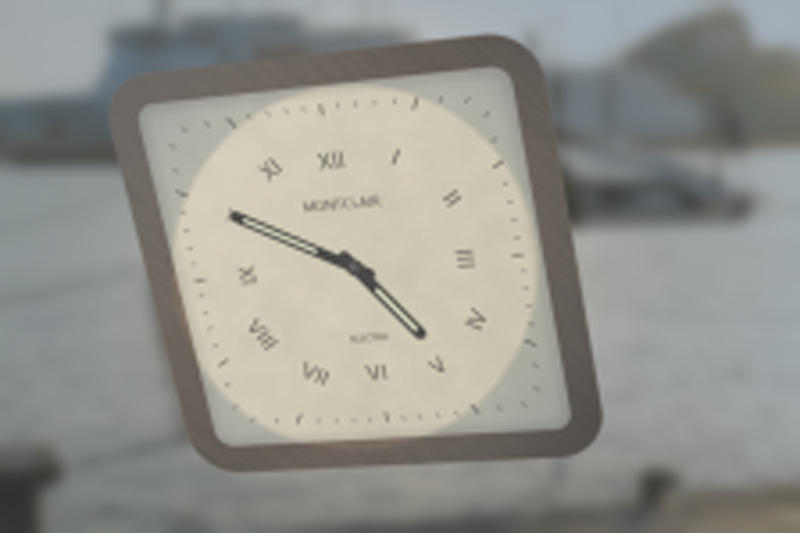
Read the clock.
4:50
